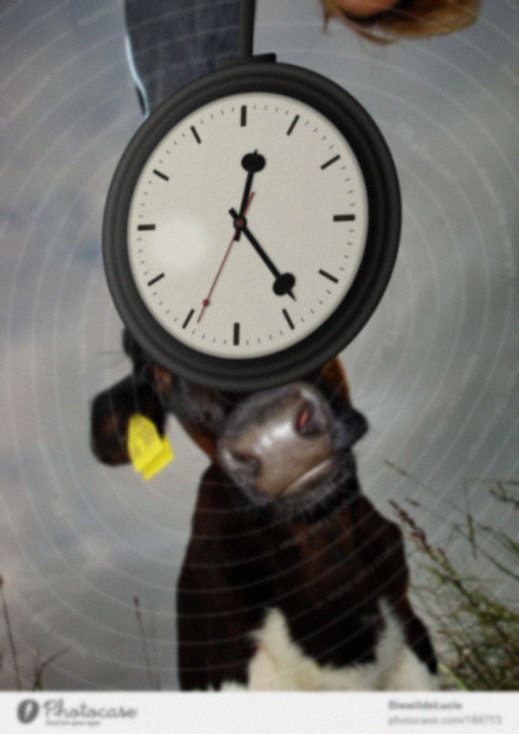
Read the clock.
12:23:34
